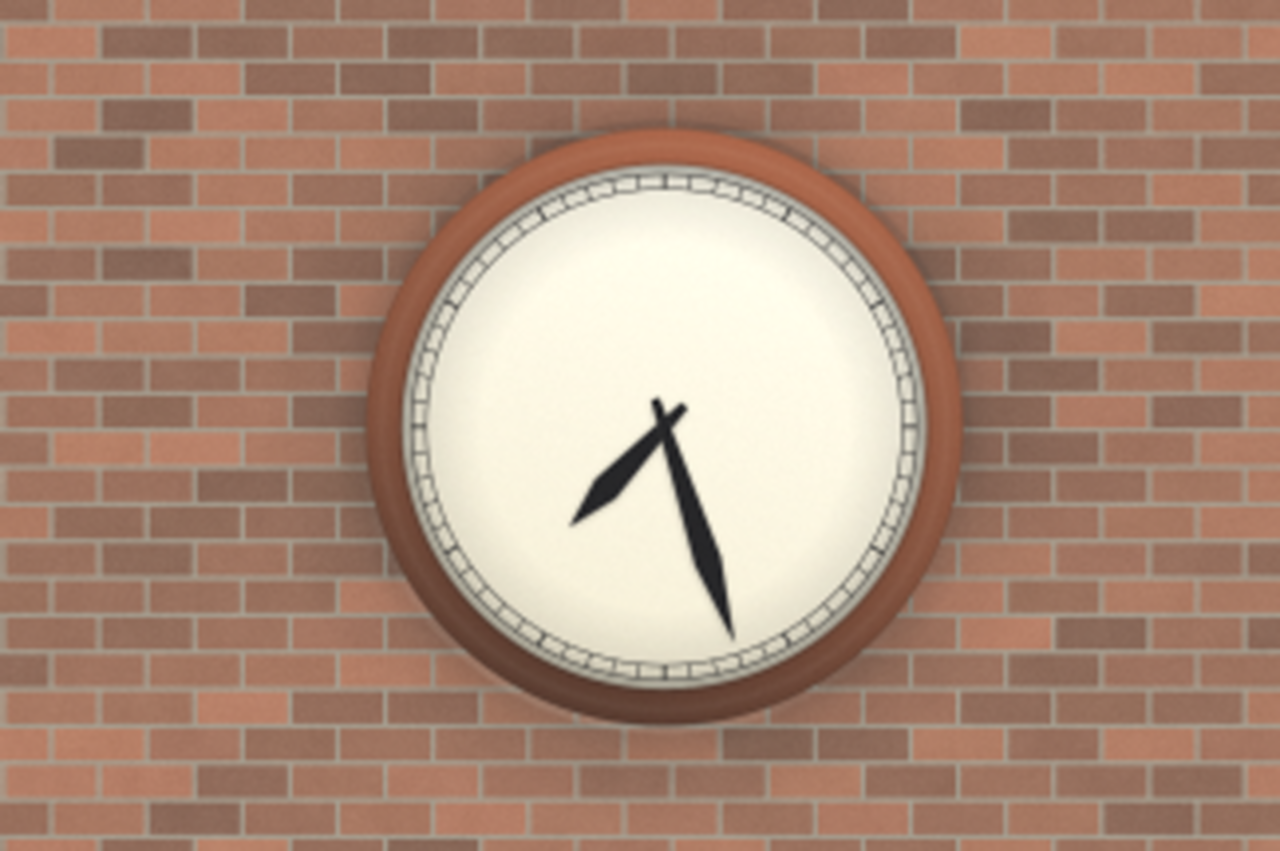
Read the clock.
7:27
